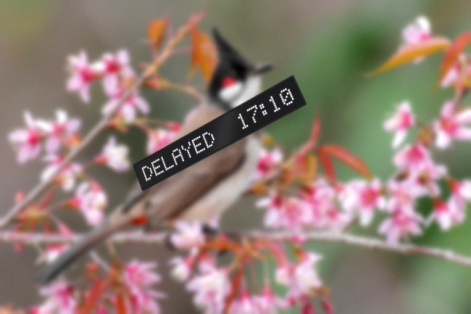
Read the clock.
17:10
